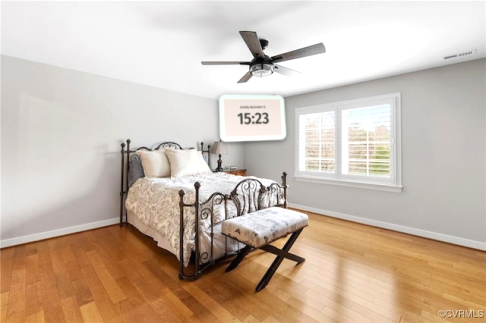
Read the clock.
15:23
